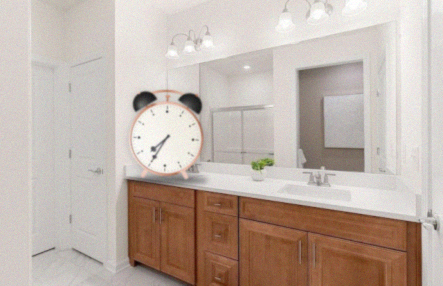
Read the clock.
7:35
